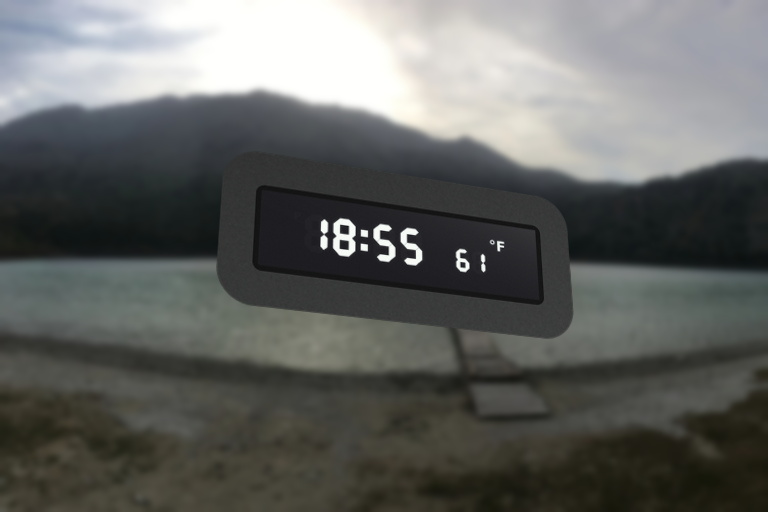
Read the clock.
18:55
